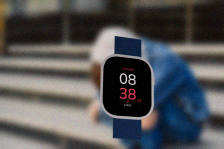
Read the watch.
8:38
